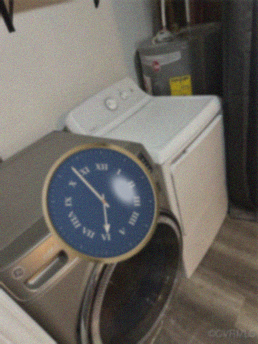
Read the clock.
5:53
